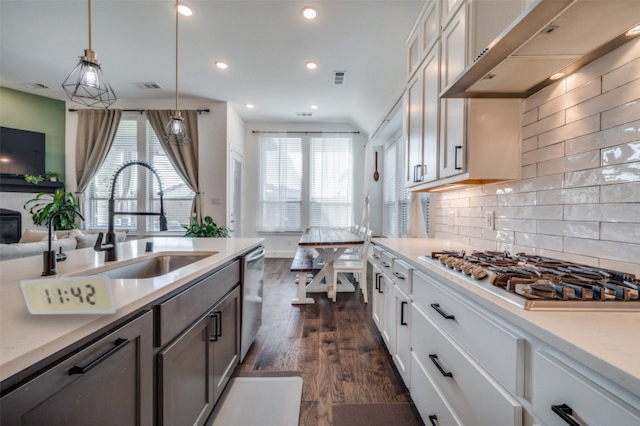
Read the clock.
11:42
